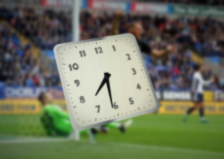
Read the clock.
7:31
